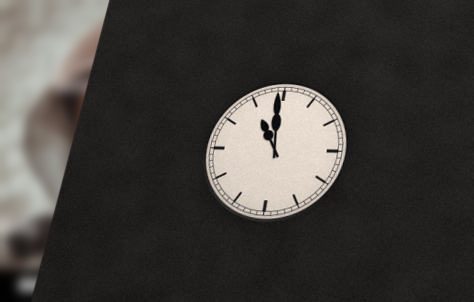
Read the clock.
10:59
